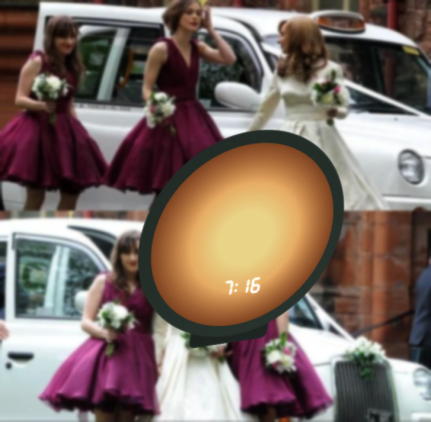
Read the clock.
7:16
